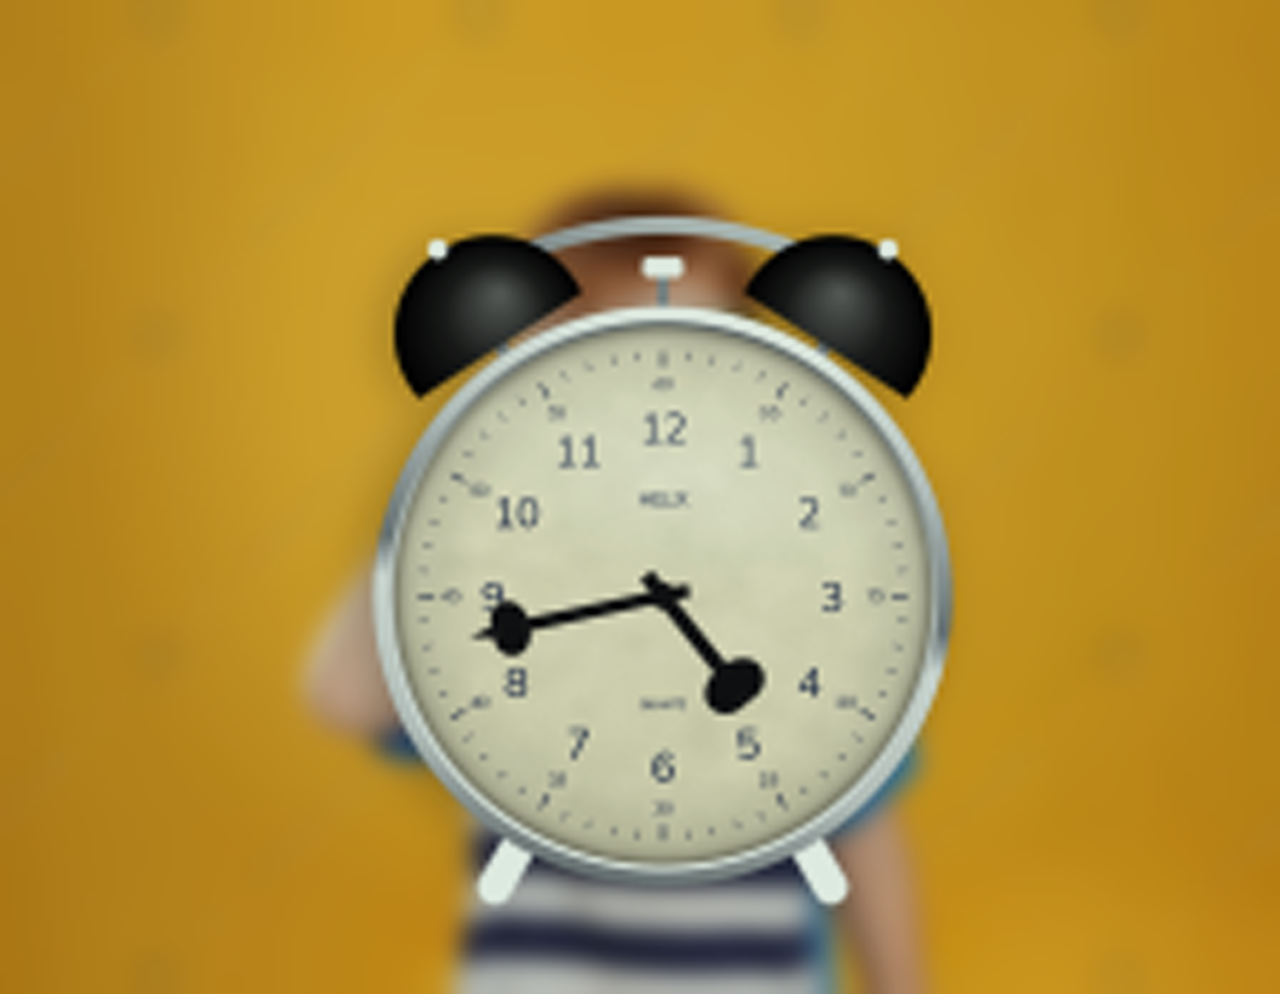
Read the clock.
4:43
